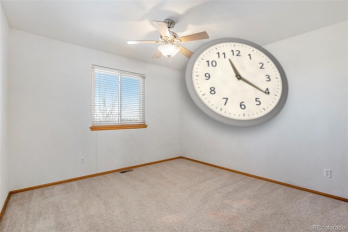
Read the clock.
11:21
